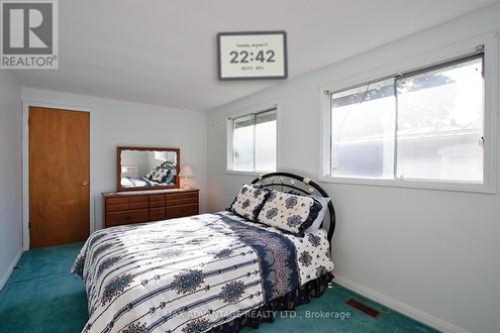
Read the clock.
22:42
